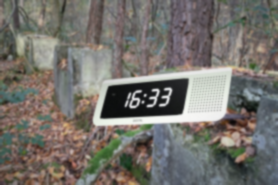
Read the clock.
16:33
